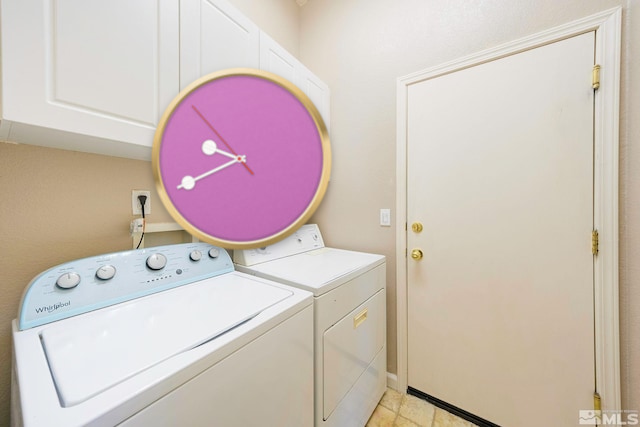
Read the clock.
9:40:53
